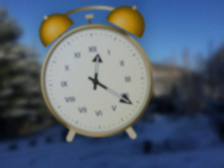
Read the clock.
12:21
